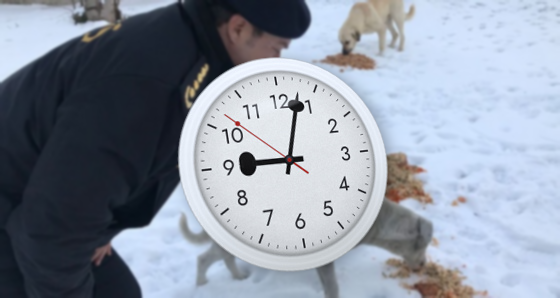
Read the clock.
9:02:52
